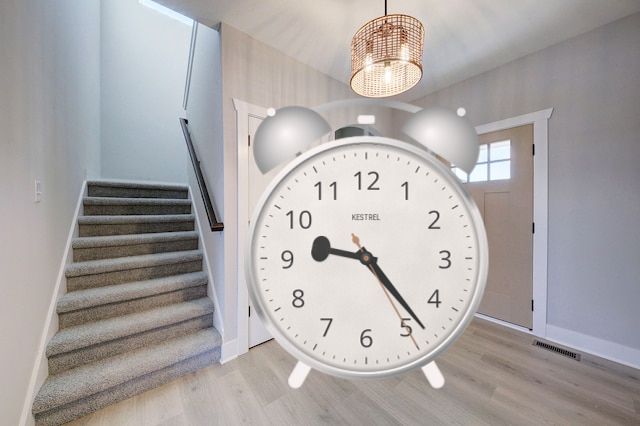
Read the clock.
9:23:25
